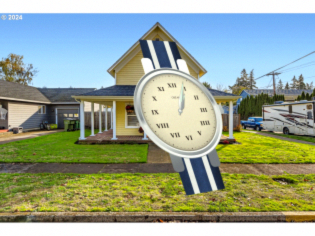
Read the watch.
1:04
